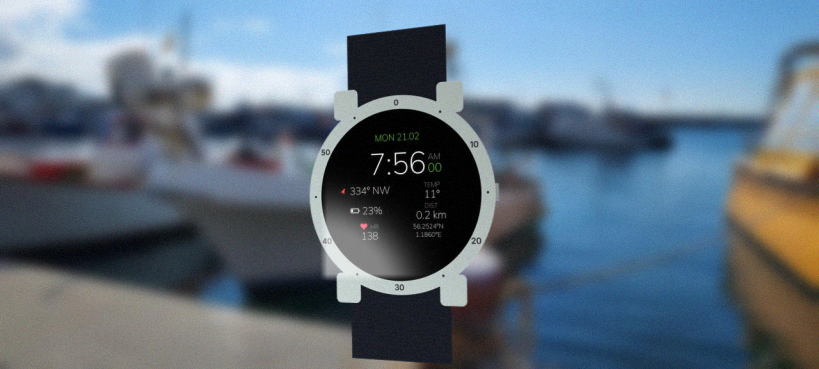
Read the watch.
7:56:00
